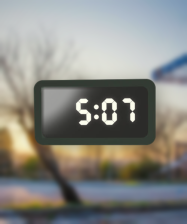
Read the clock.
5:07
